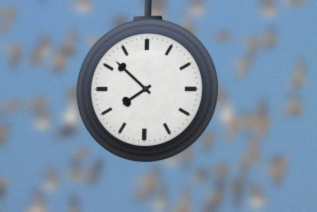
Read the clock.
7:52
